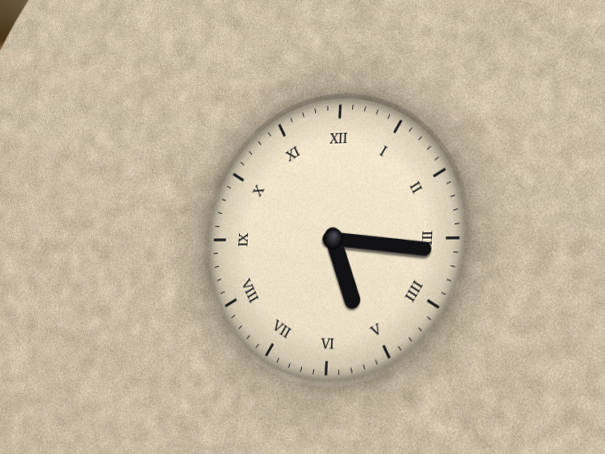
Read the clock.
5:16
